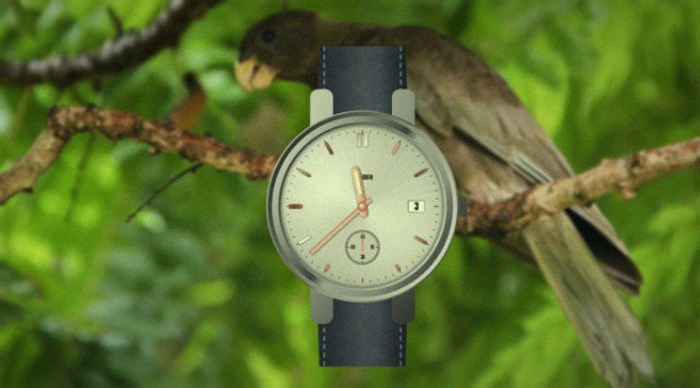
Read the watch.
11:38
